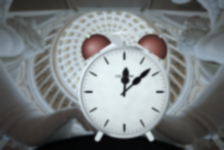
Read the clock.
12:08
